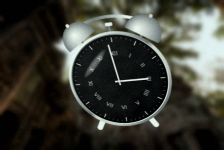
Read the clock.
2:59
